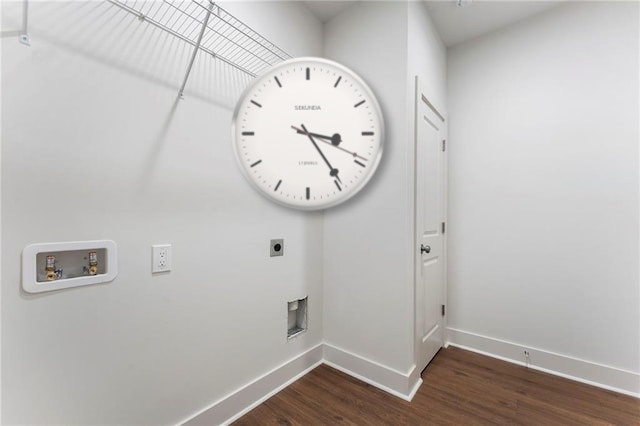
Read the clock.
3:24:19
